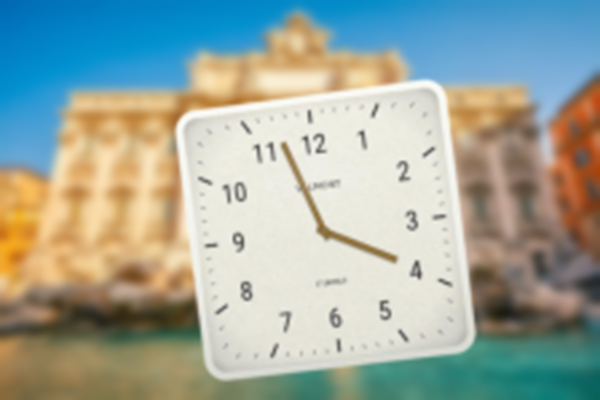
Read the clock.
3:57
